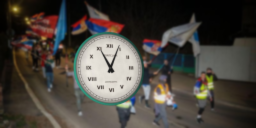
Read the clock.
11:04
